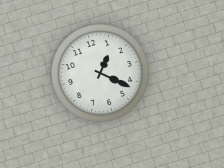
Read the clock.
1:22
